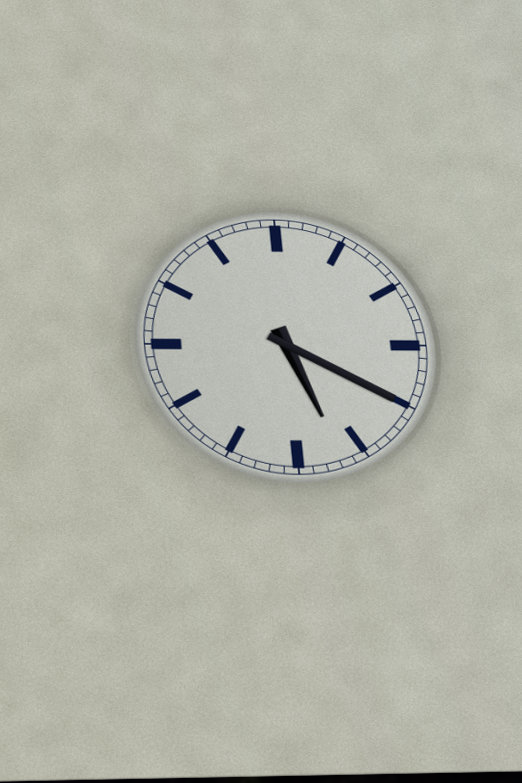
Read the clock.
5:20
